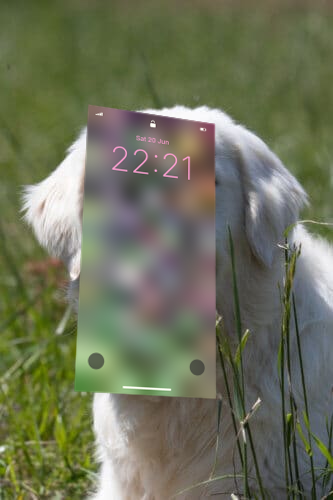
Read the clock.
22:21
